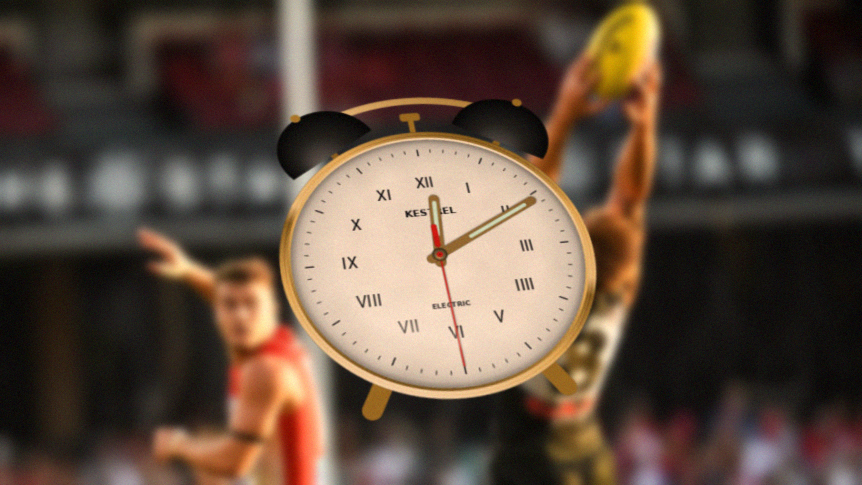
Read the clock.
12:10:30
